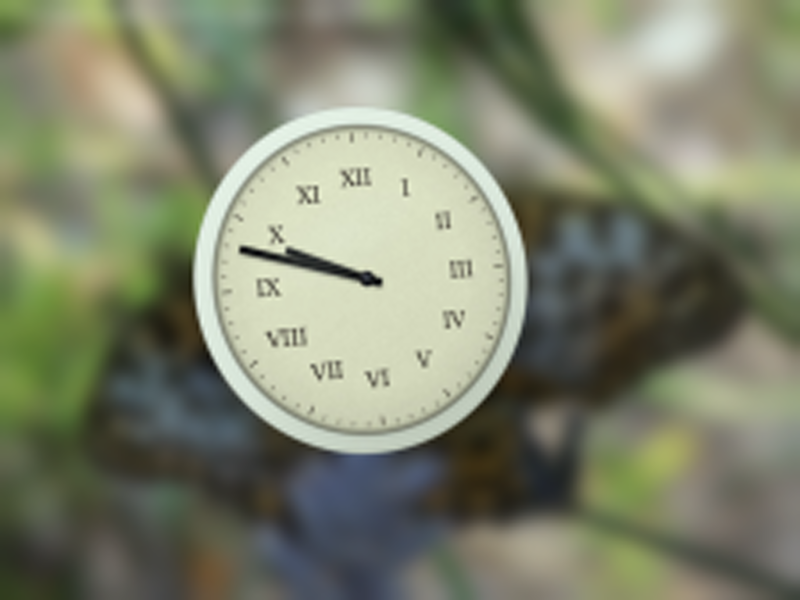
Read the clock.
9:48
